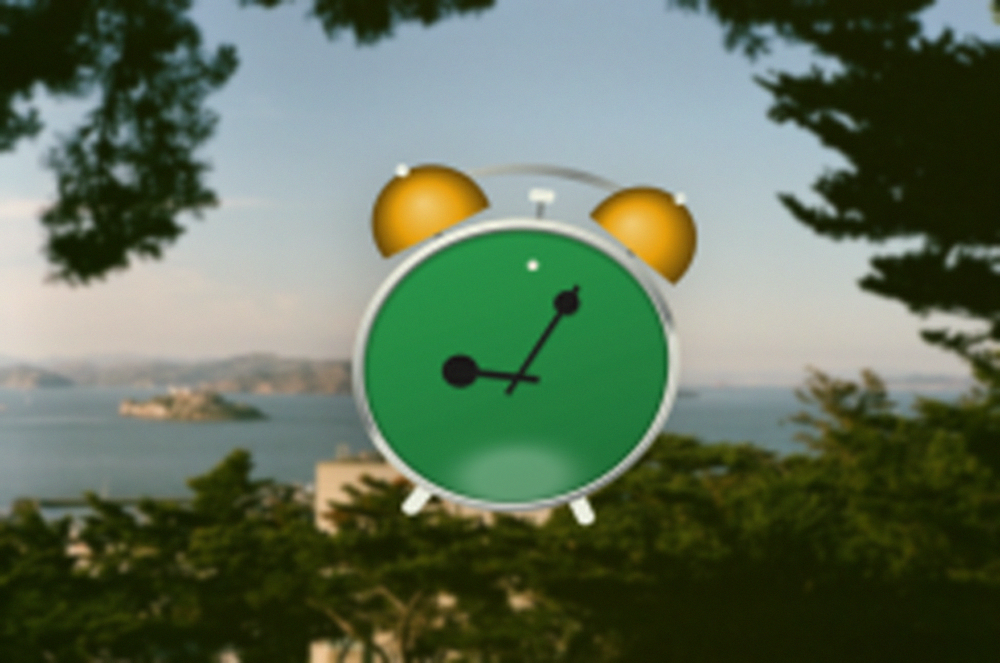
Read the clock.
9:04
